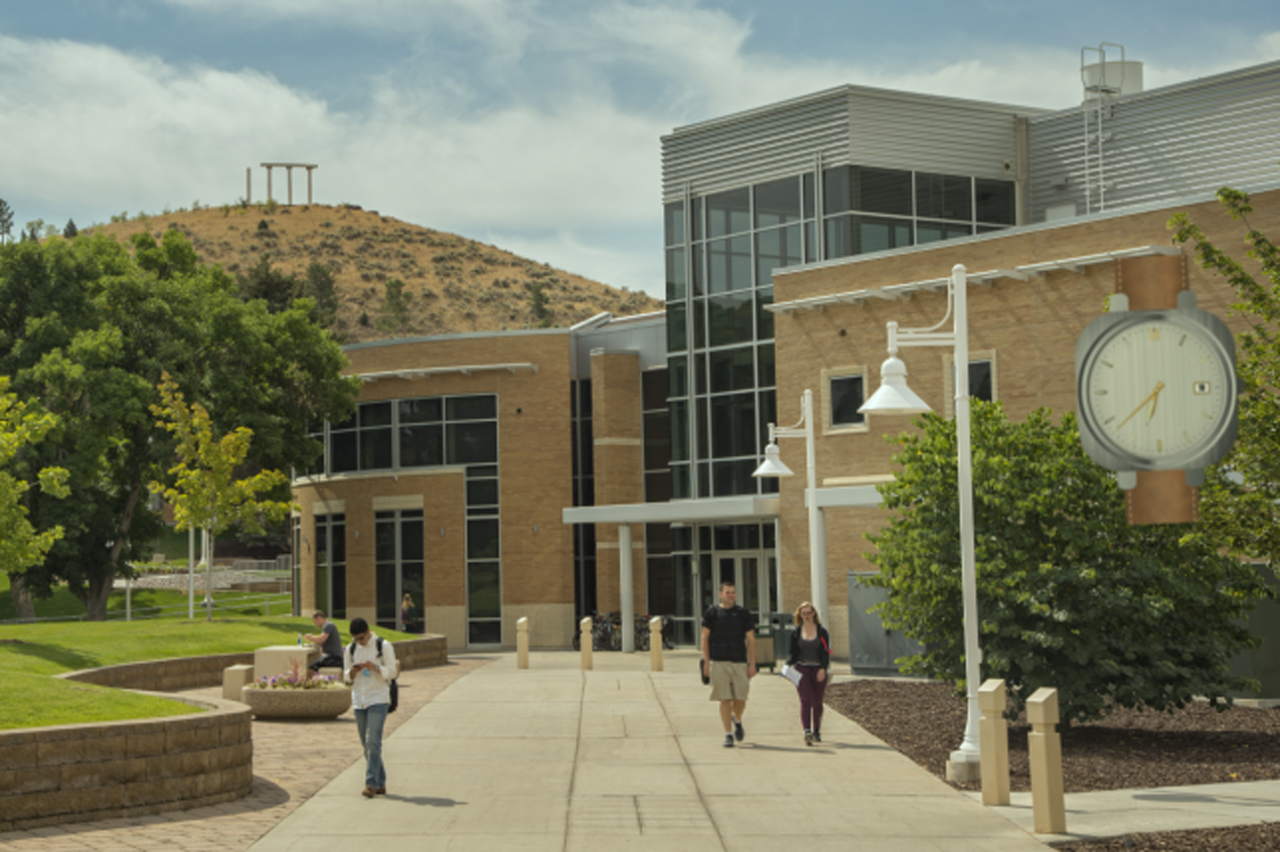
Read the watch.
6:38
